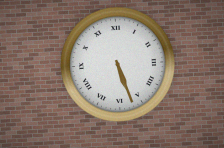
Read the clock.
5:27
